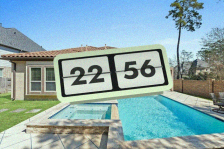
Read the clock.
22:56
